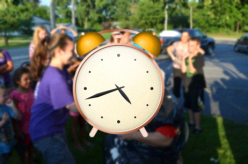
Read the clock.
4:42
